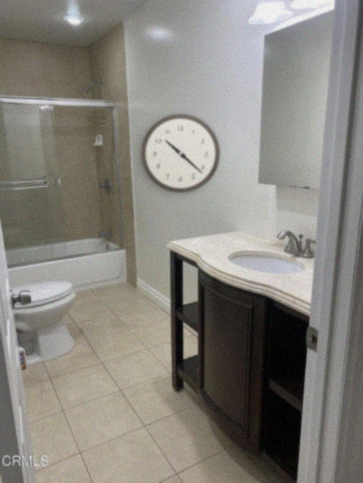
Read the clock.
10:22
